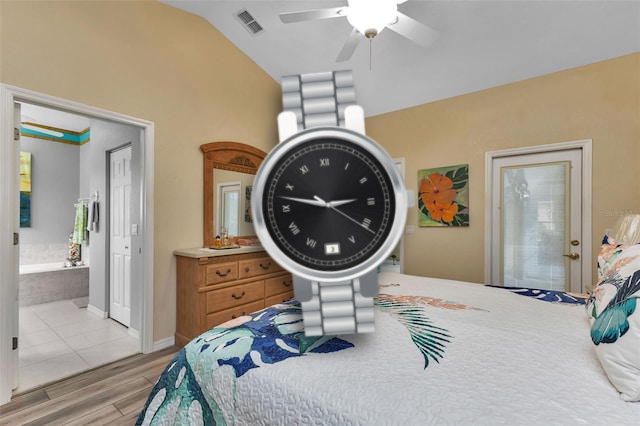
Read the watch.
2:47:21
